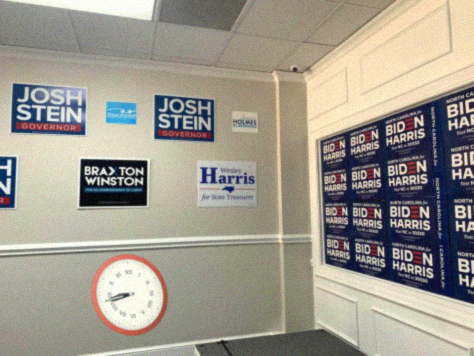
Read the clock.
8:43
